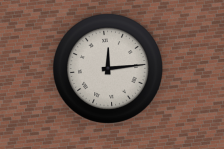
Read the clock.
12:15
